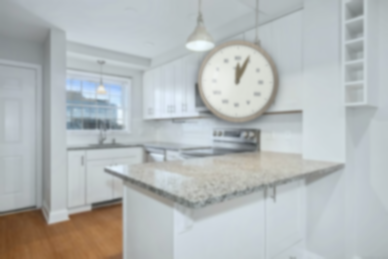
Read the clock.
12:04
